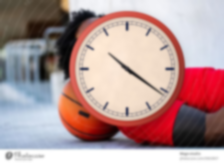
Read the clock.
10:21
